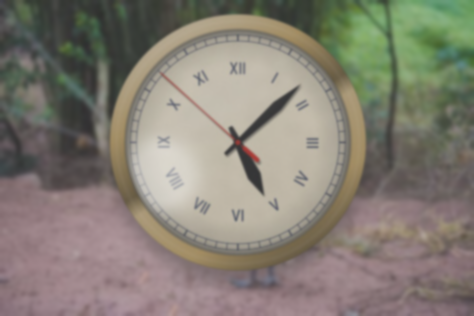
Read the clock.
5:07:52
